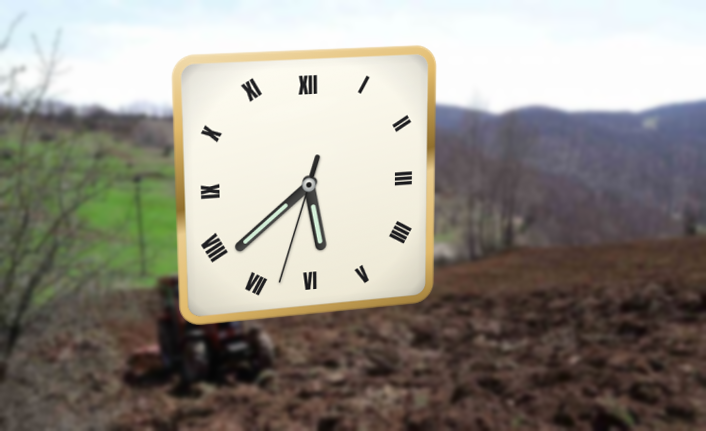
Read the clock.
5:38:33
